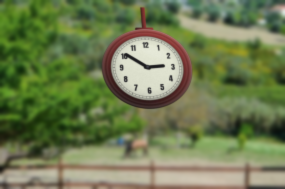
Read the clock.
2:51
